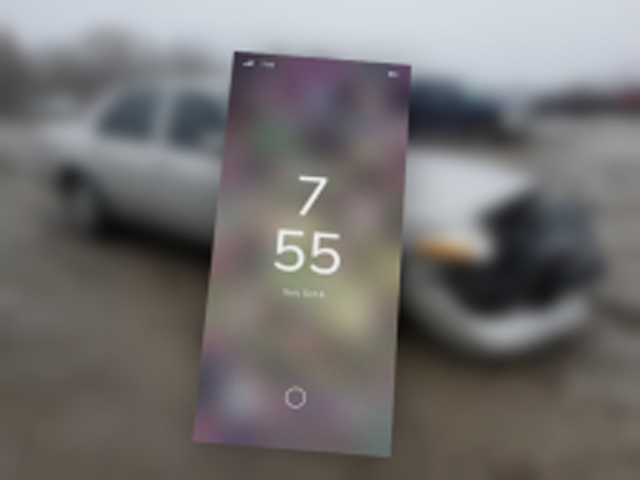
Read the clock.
7:55
